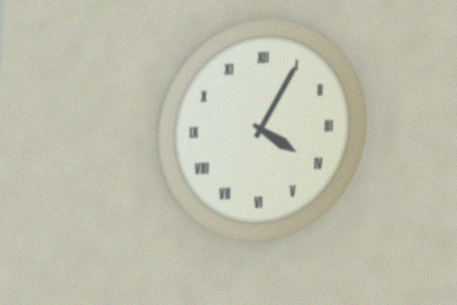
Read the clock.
4:05
